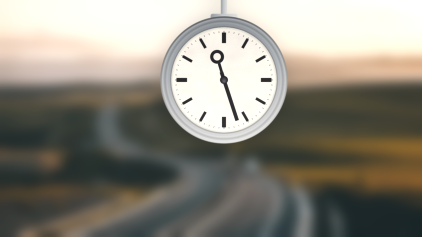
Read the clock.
11:27
